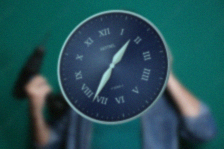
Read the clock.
1:37
